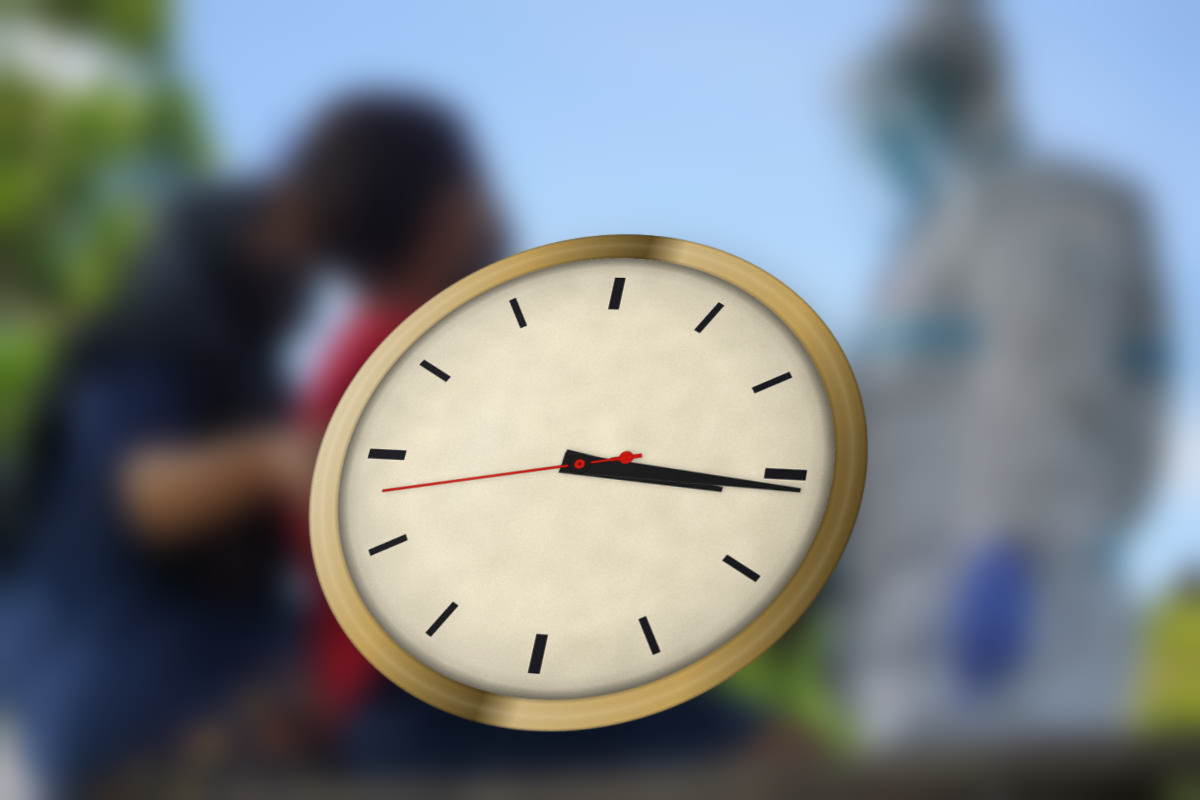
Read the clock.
3:15:43
